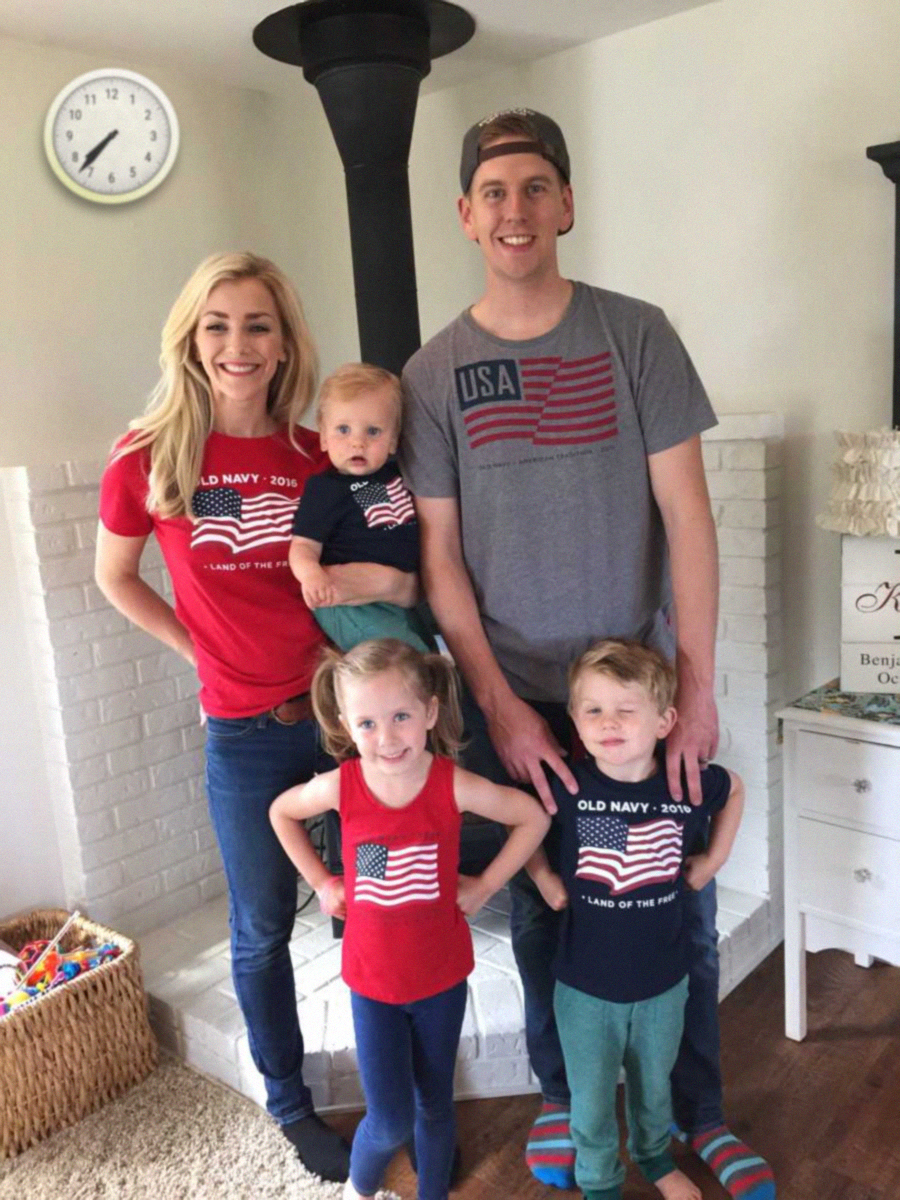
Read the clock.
7:37
